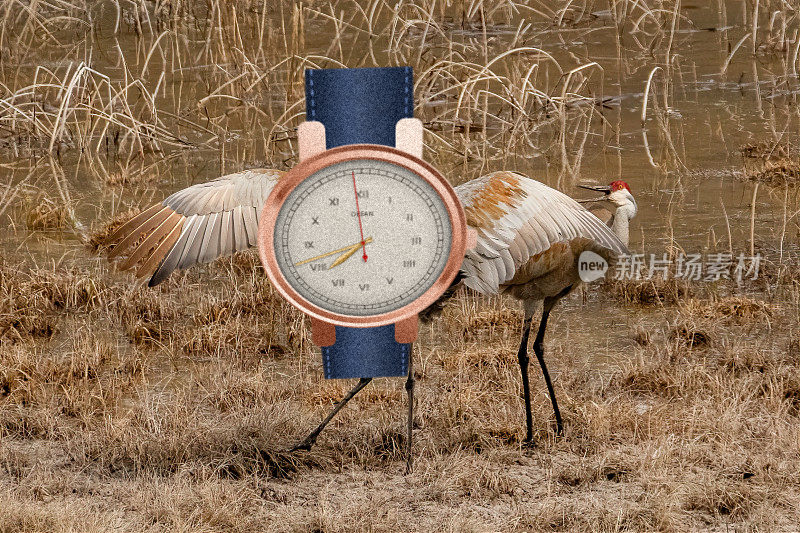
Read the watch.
7:41:59
